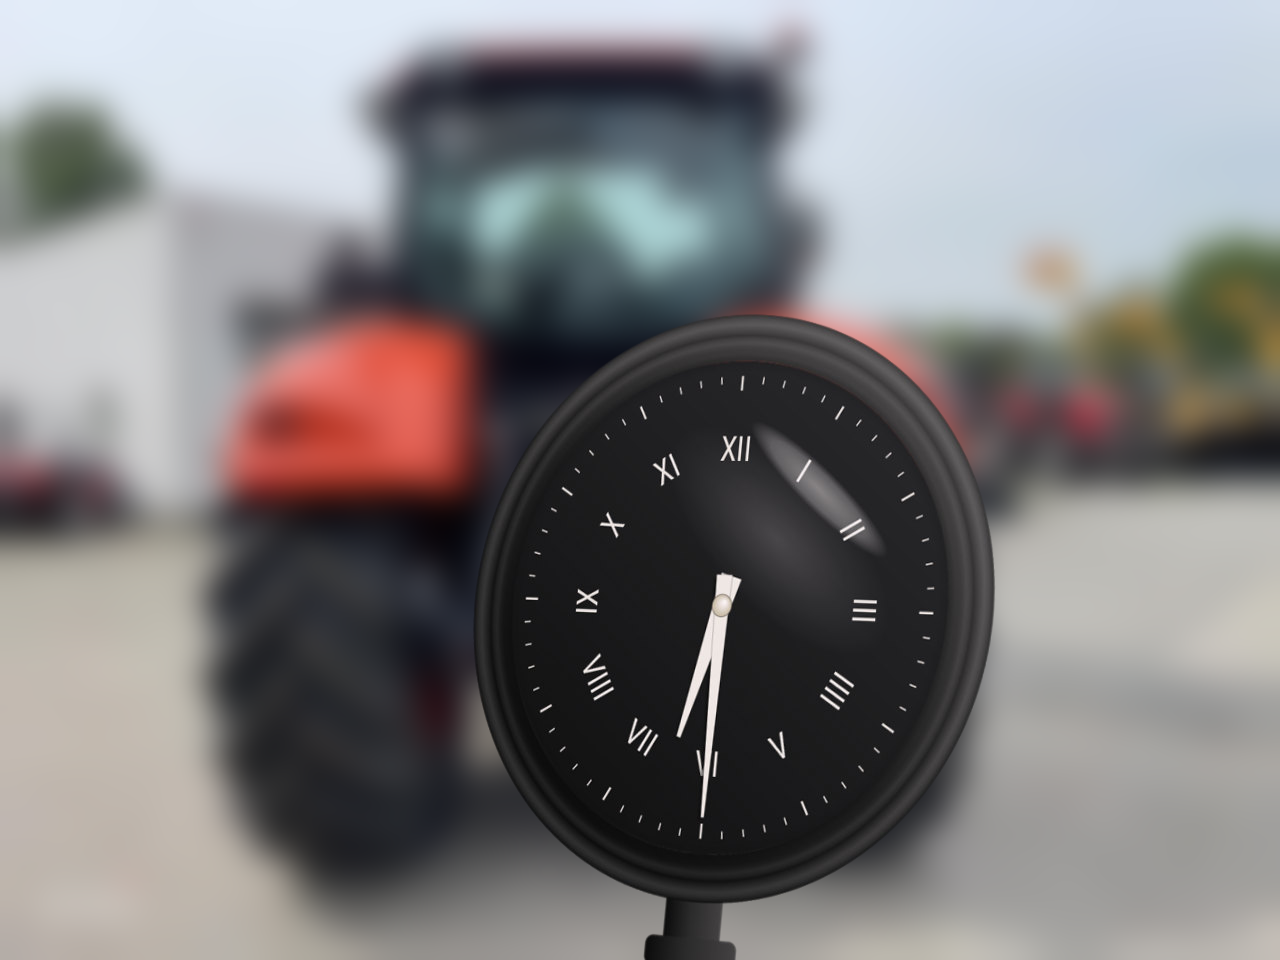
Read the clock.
6:30
